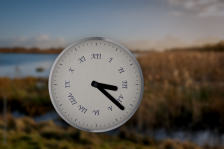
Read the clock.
3:22
